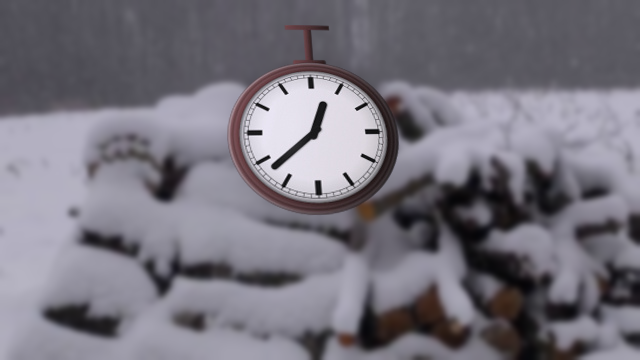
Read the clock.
12:38
